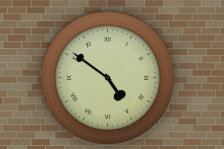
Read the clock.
4:51
